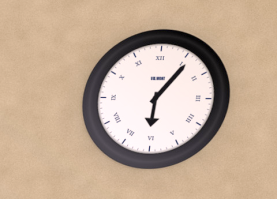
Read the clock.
6:06
